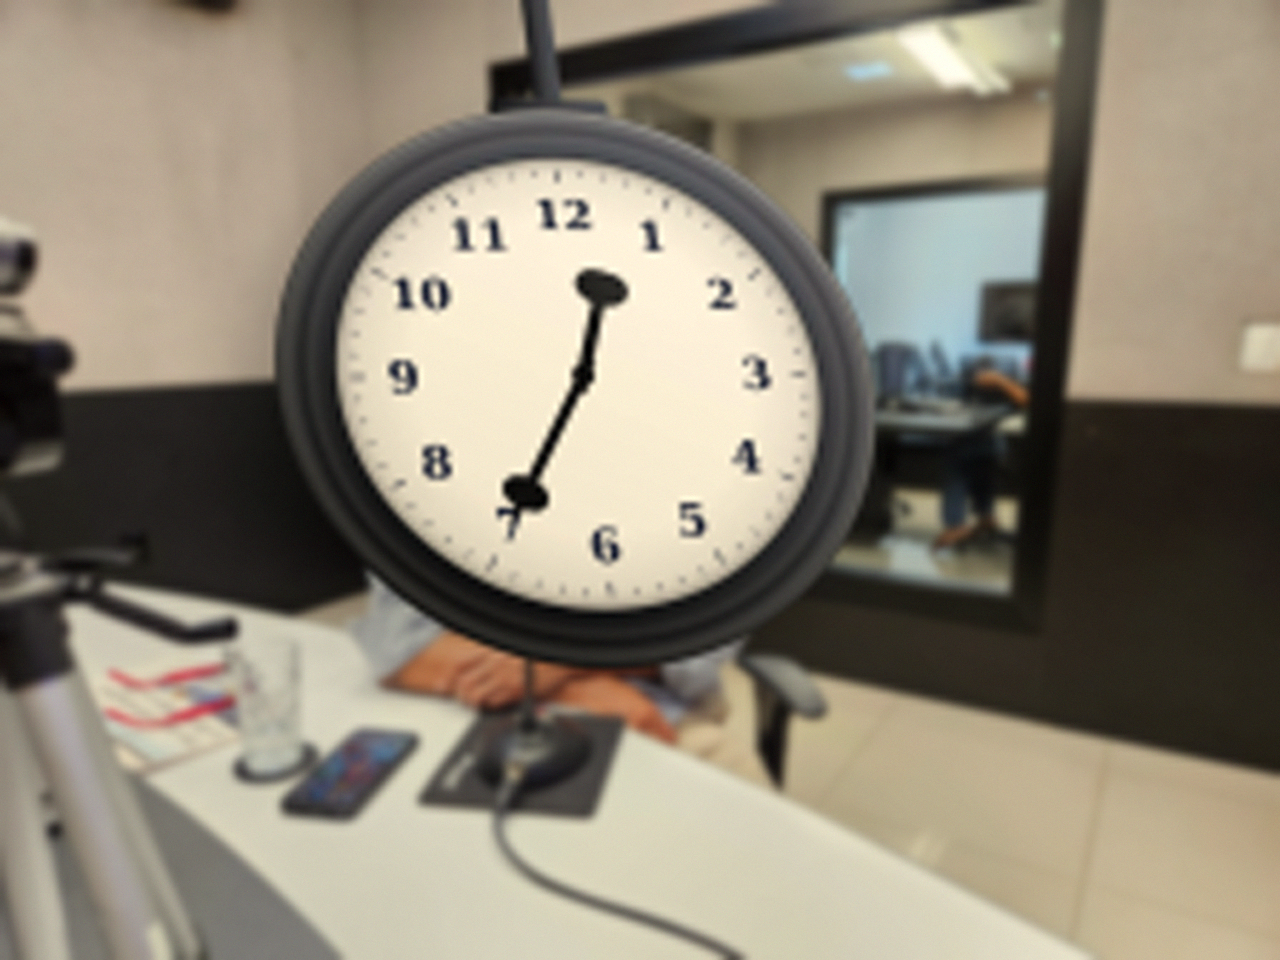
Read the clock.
12:35
